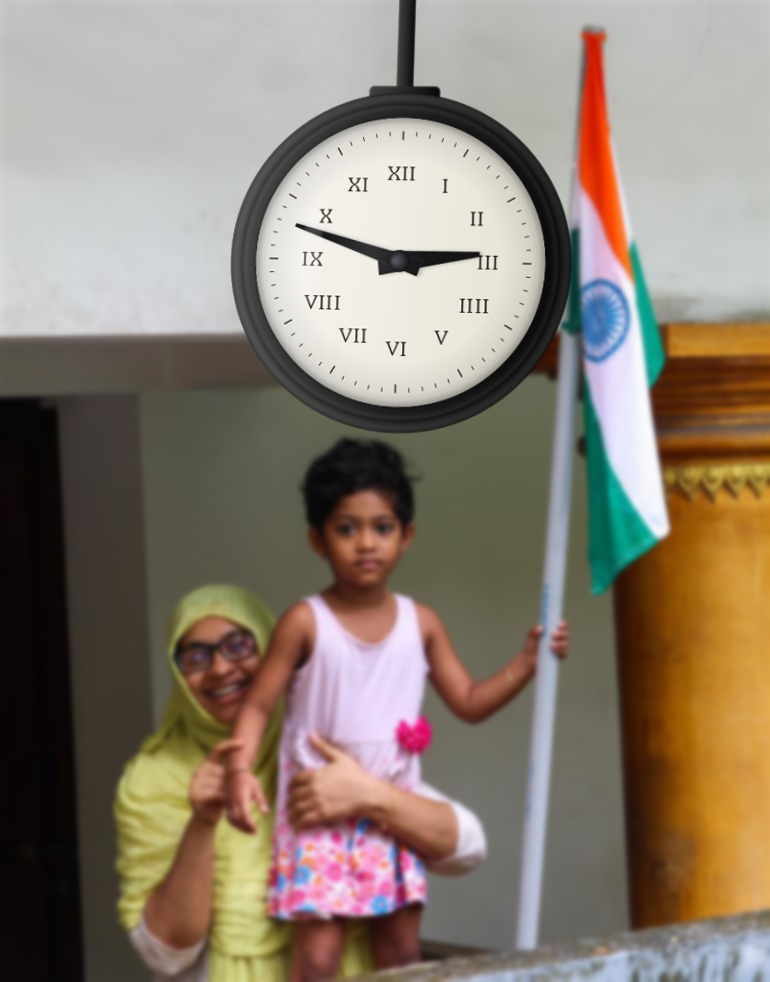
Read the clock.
2:48
